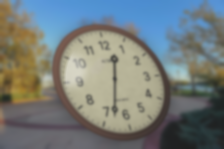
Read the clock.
12:33
